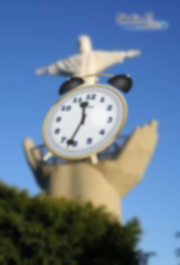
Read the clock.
11:32
